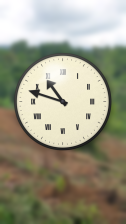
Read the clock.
10:48
